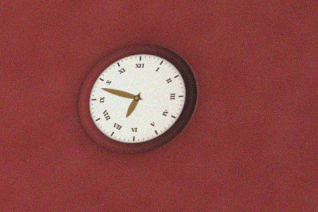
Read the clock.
6:48
